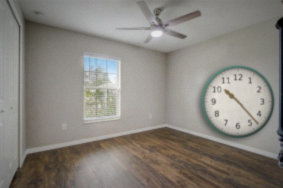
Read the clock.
10:23
